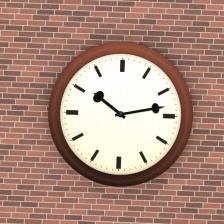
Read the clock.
10:13
